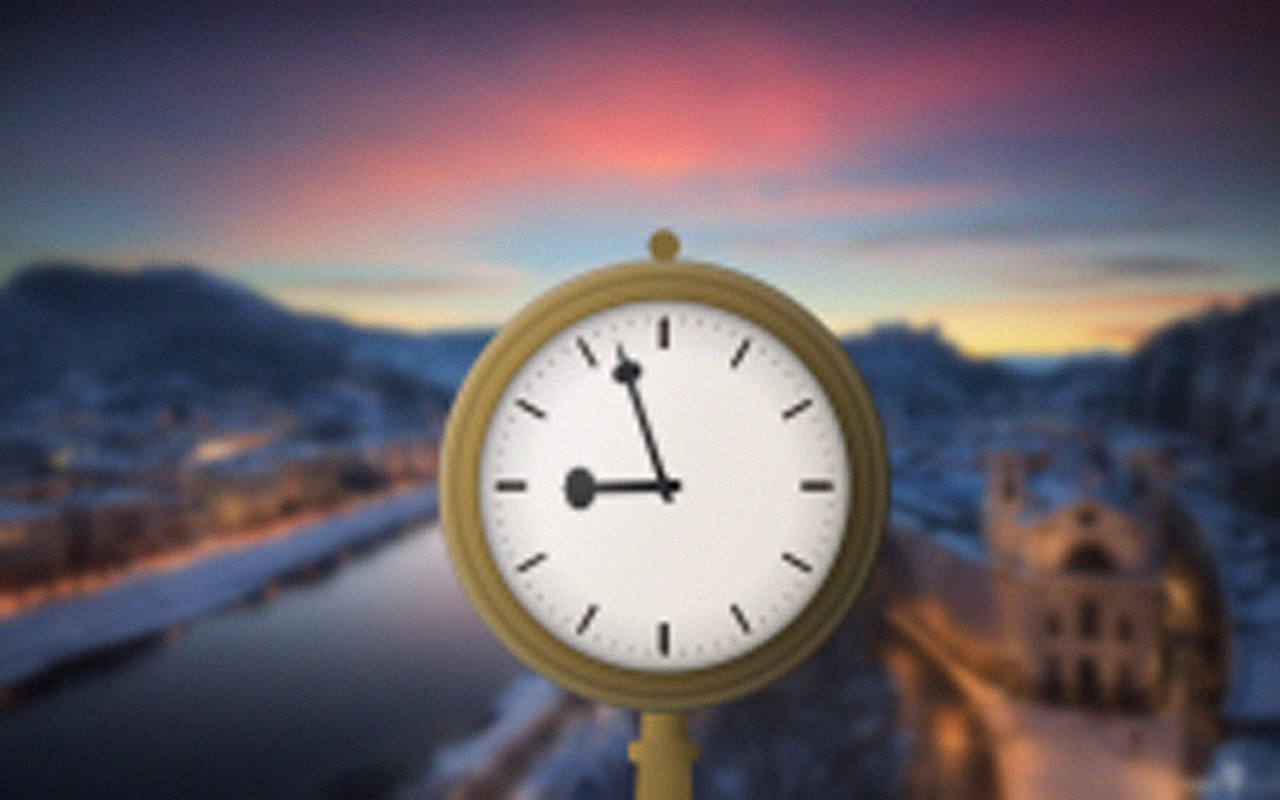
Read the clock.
8:57
